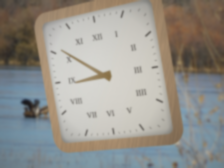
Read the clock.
8:51
